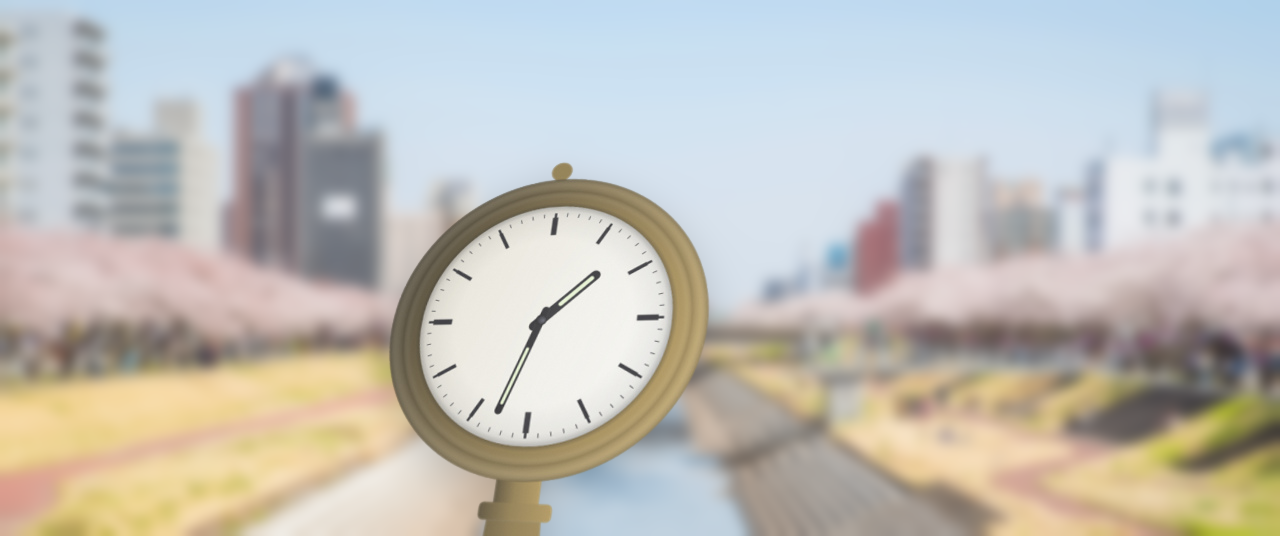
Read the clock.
1:33
